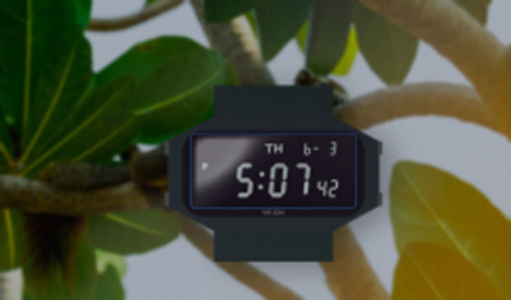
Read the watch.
5:07:42
